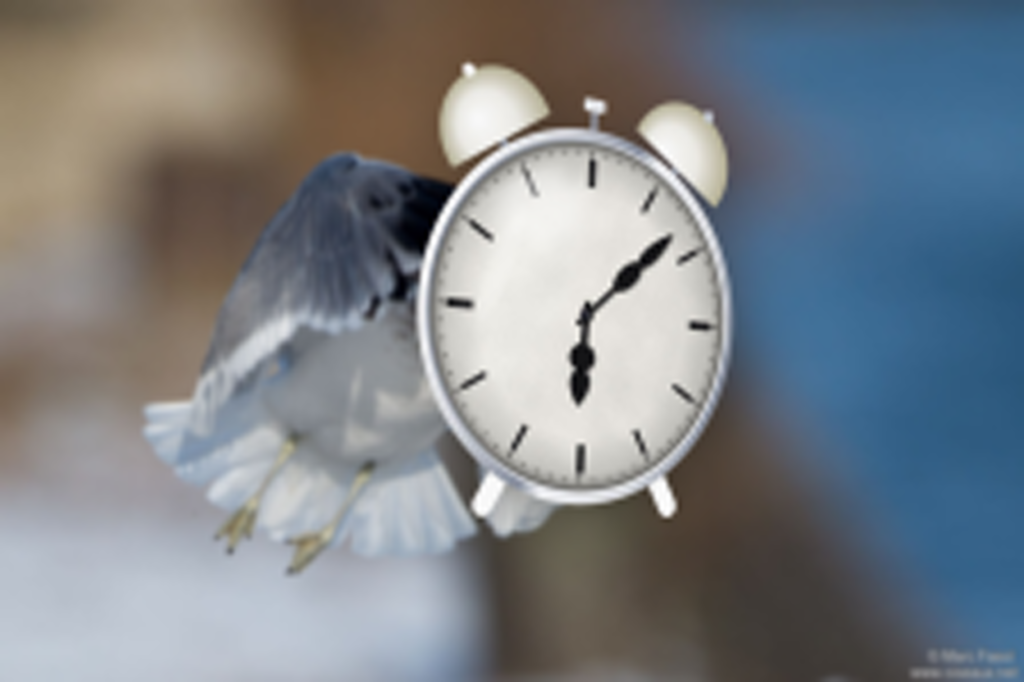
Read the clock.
6:08
